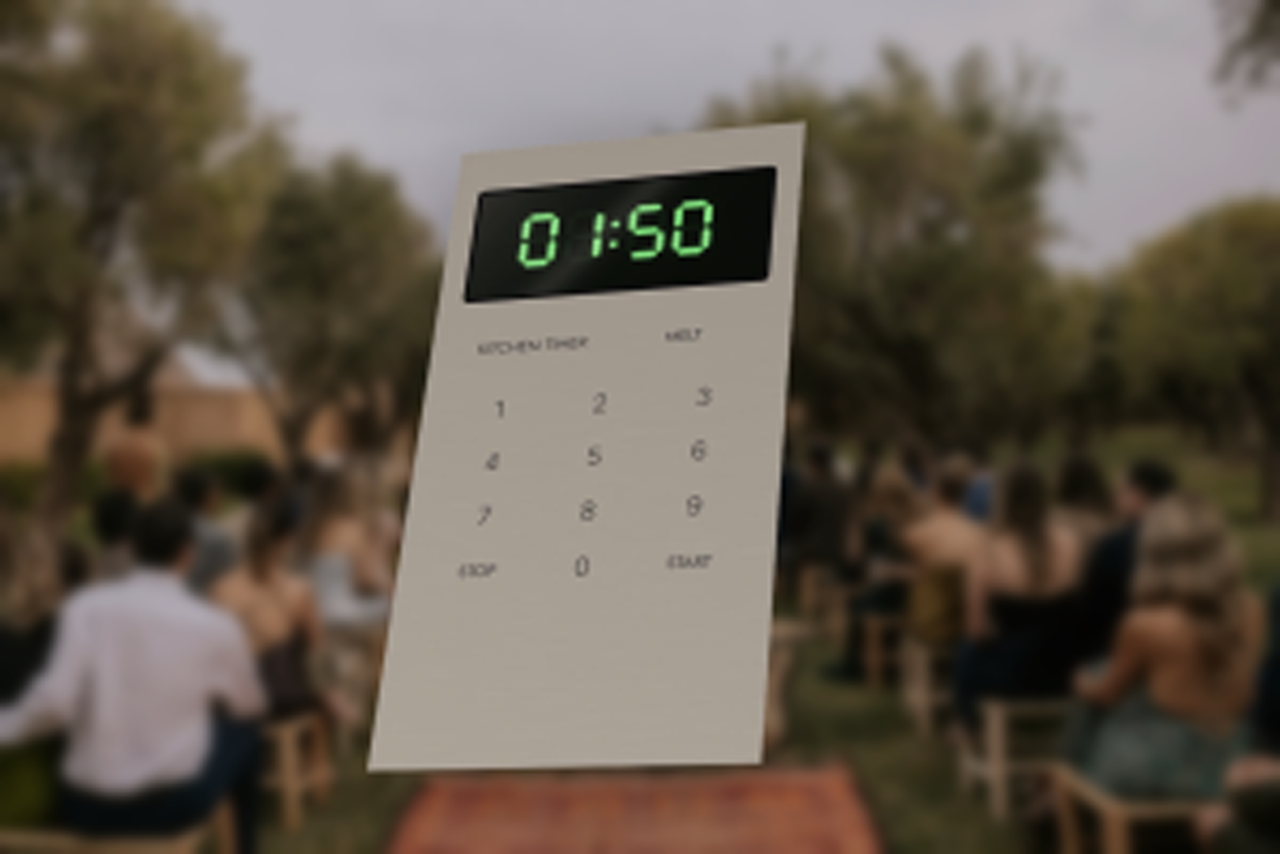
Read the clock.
1:50
